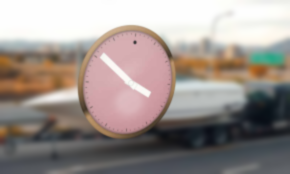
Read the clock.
3:51
